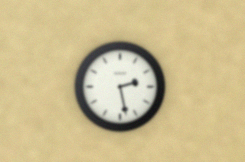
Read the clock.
2:28
